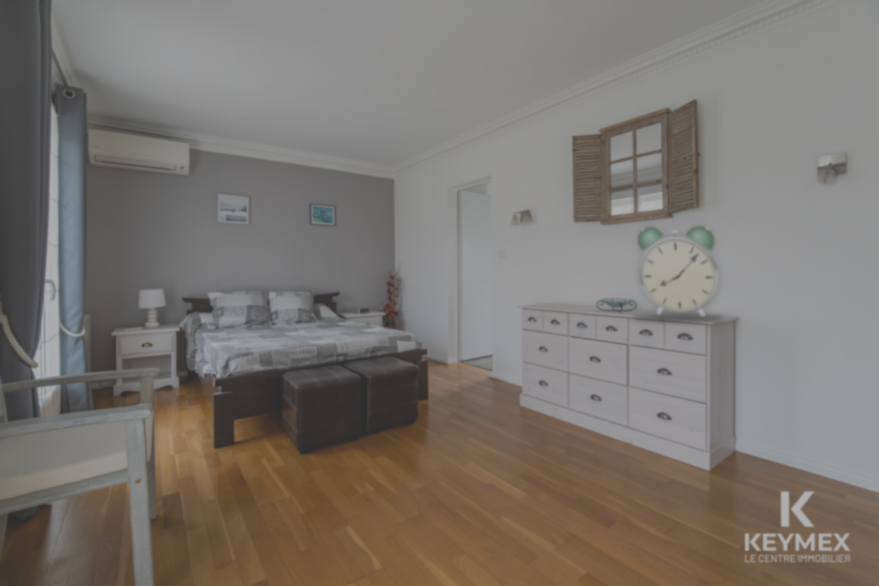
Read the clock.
8:07
